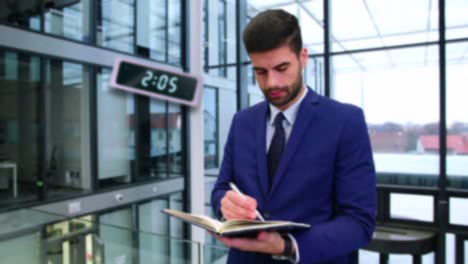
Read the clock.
2:05
